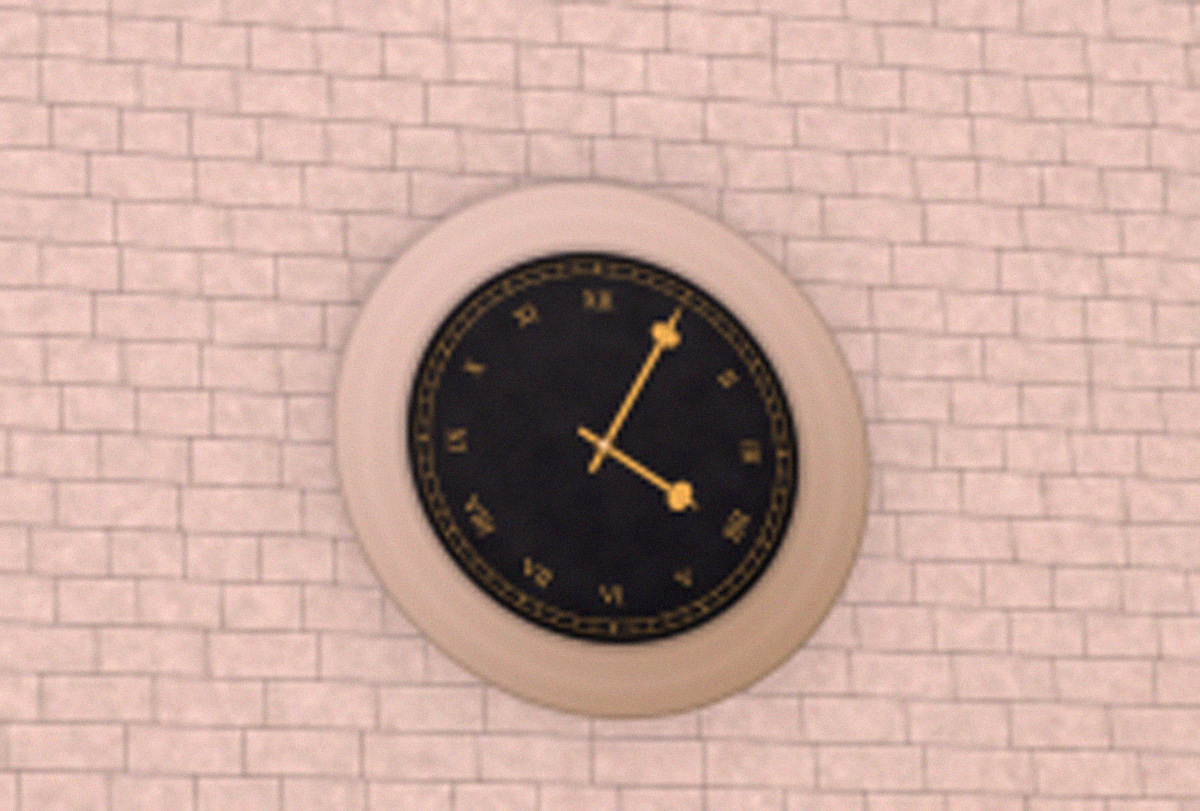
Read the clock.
4:05
